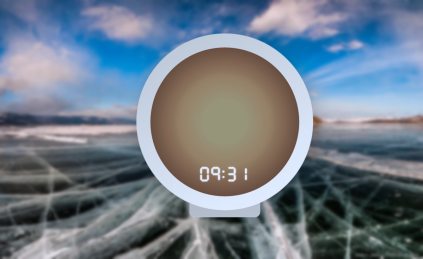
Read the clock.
9:31
